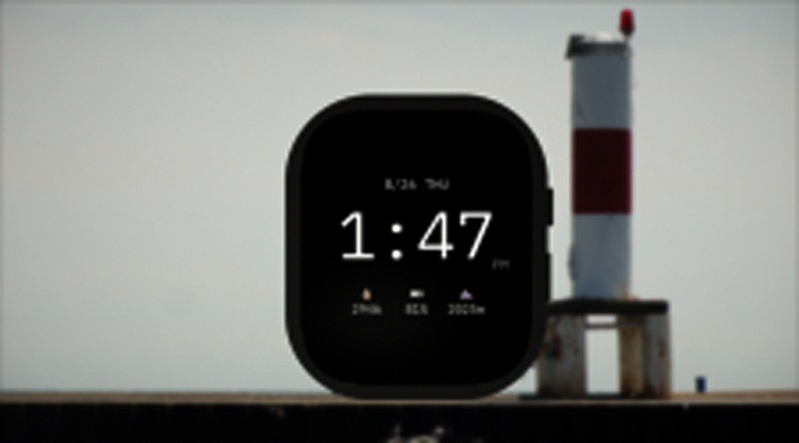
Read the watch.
1:47
